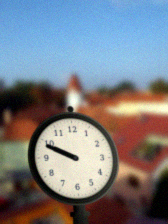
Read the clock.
9:49
